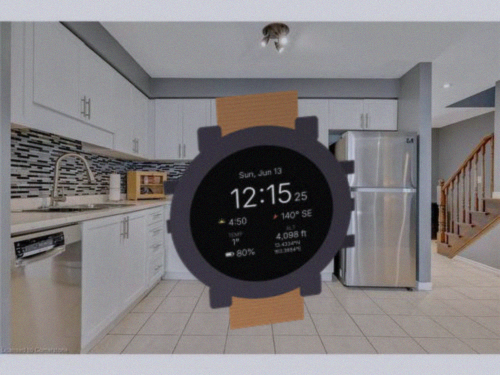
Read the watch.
12:15:25
